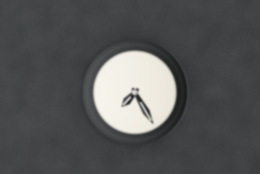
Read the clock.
7:25
